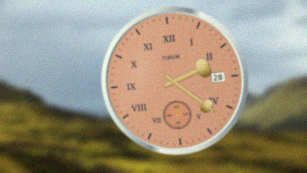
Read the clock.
2:22
